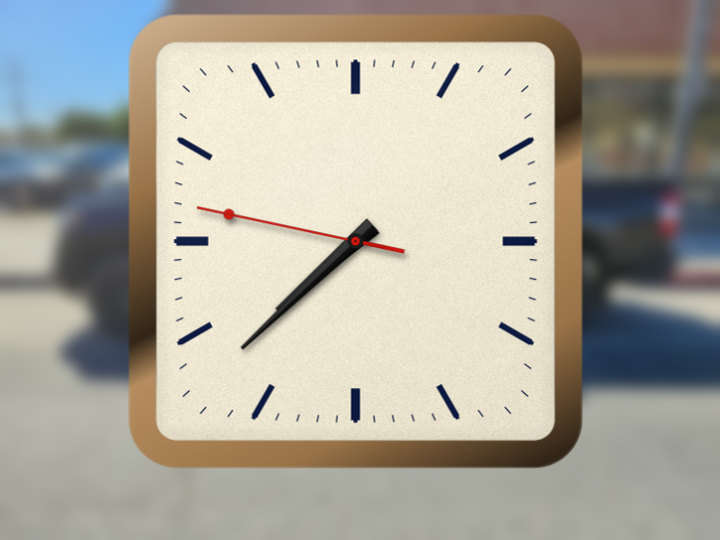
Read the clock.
7:37:47
